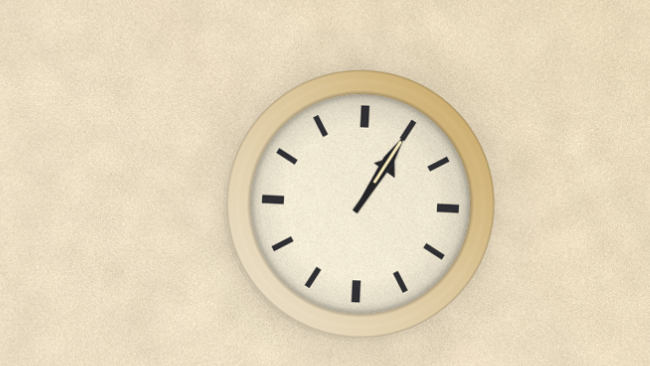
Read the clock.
1:05
